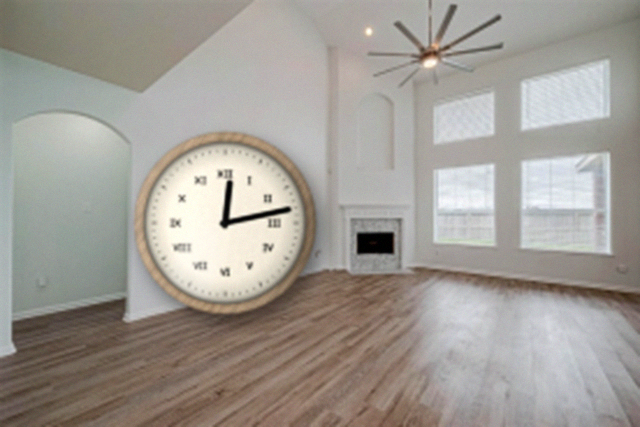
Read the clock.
12:13
